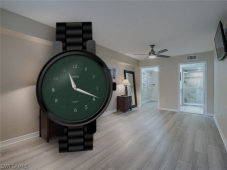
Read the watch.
11:19
